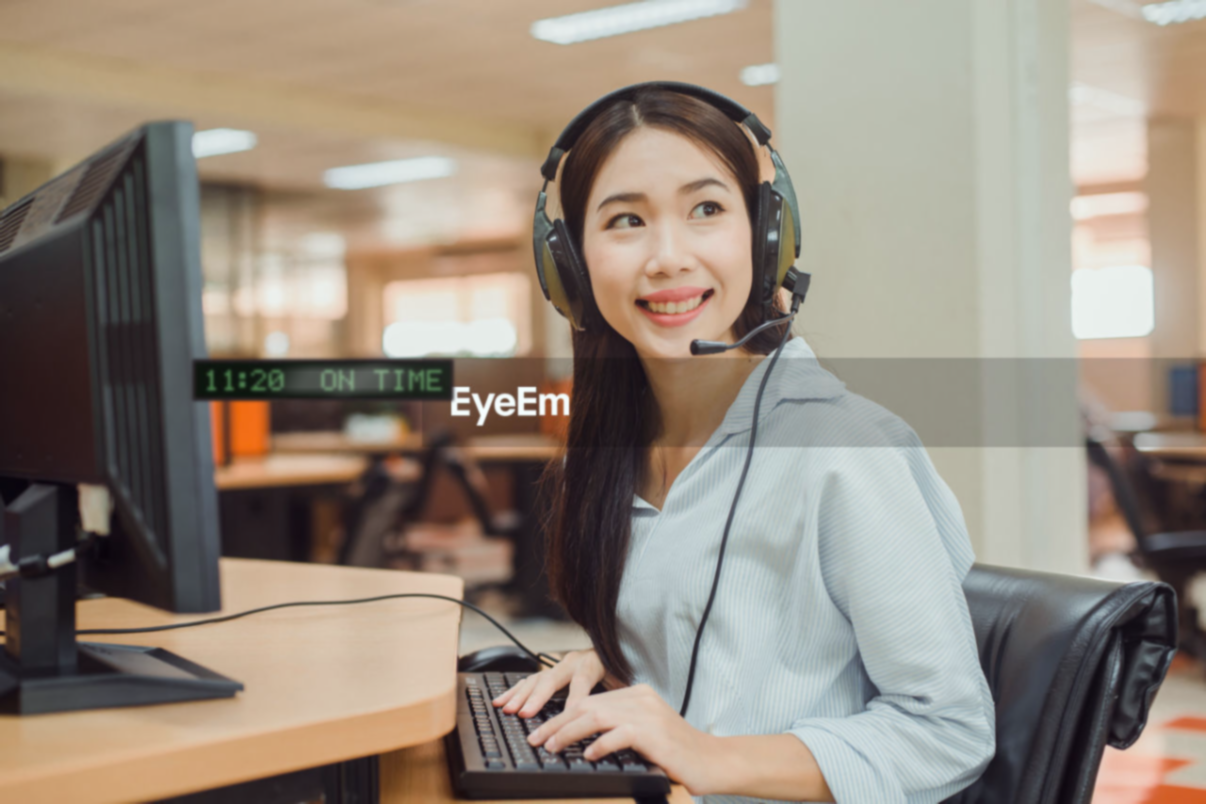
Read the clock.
11:20
